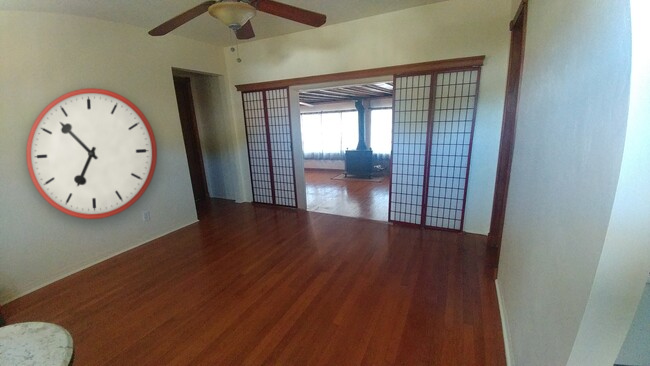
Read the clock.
6:53
